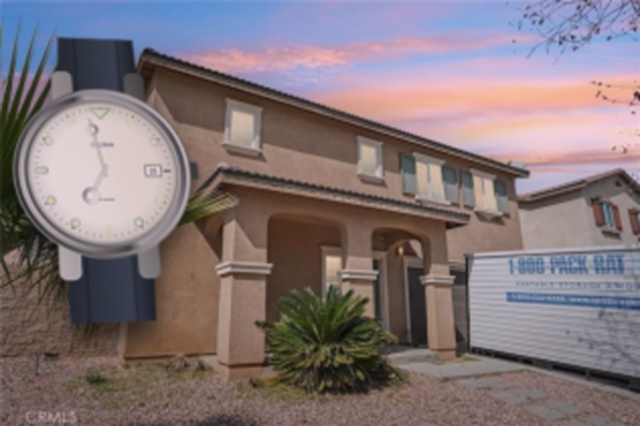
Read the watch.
6:58
